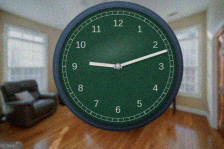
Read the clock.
9:12
